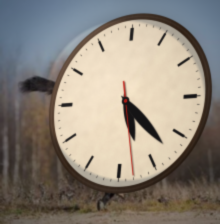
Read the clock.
5:22:28
